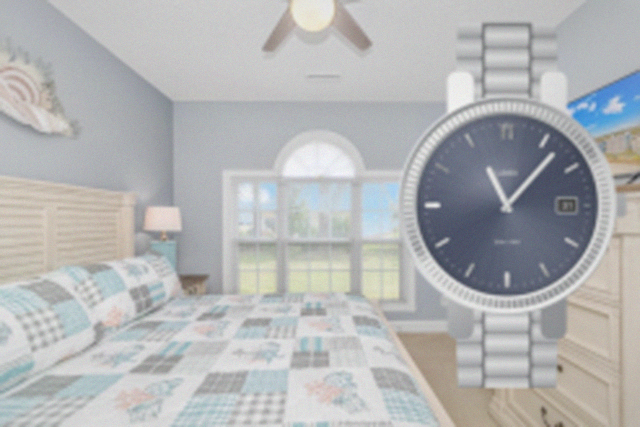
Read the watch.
11:07
